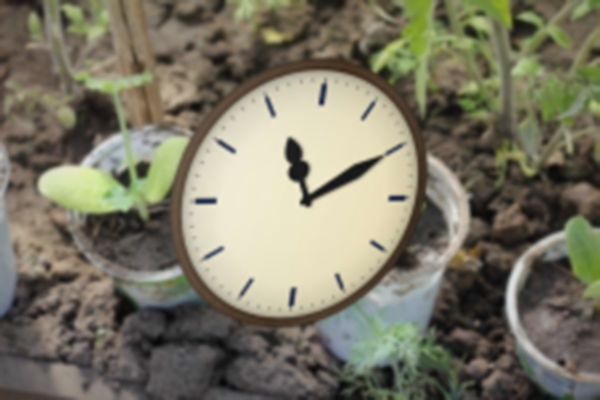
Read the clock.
11:10
